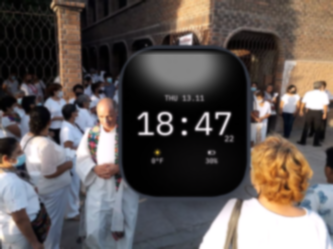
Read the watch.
18:47
